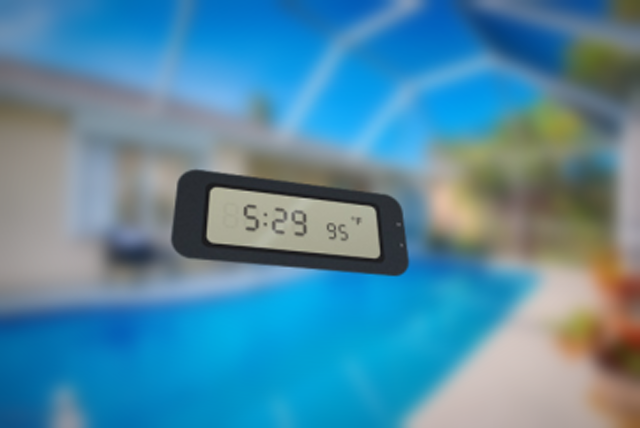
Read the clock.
5:29
